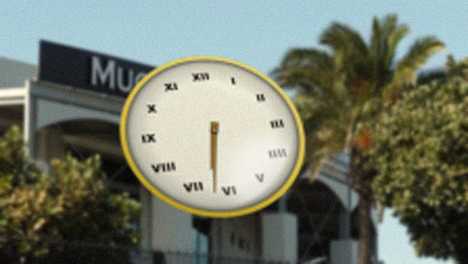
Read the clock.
6:32
